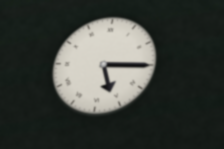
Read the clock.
5:15
